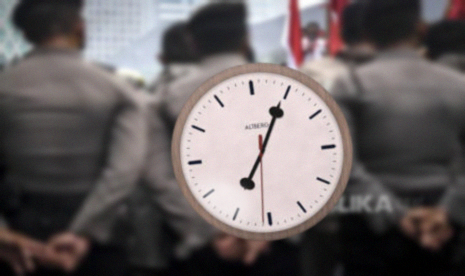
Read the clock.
7:04:31
